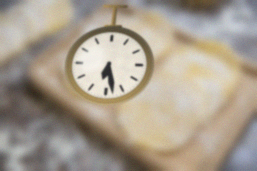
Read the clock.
6:28
